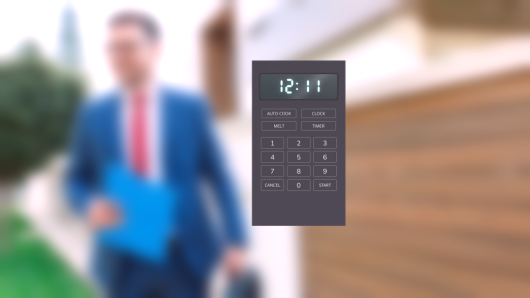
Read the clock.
12:11
